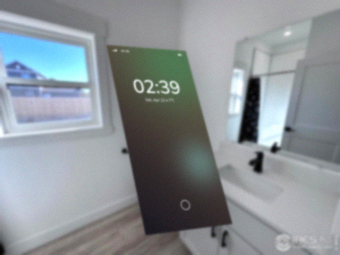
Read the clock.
2:39
